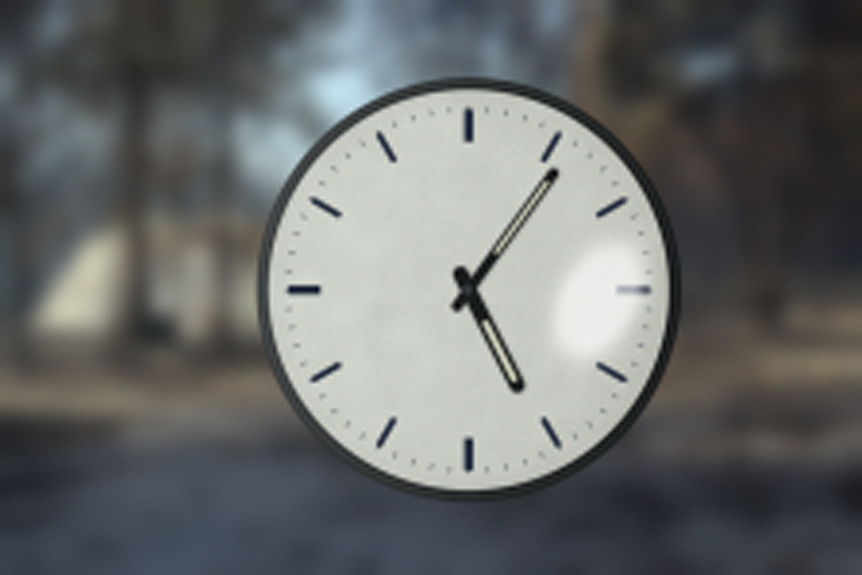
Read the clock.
5:06
